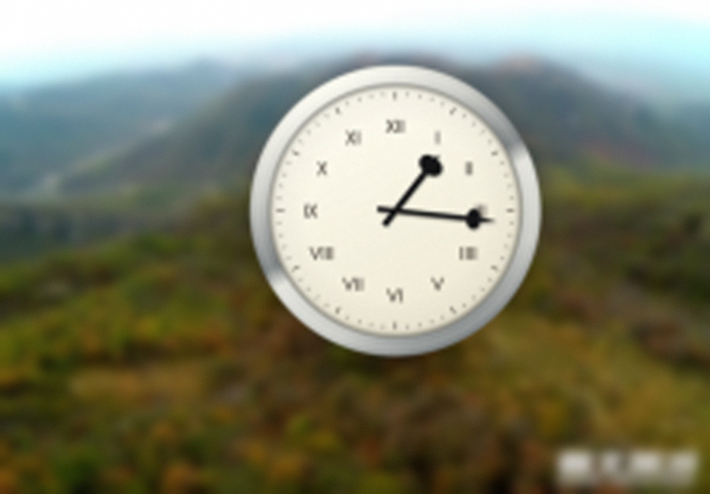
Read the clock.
1:16
